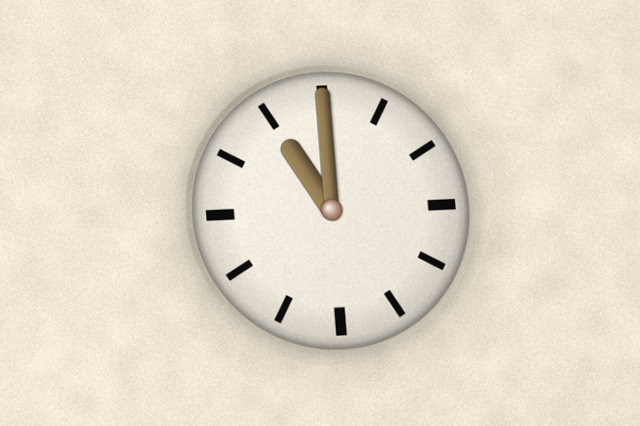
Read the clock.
11:00
